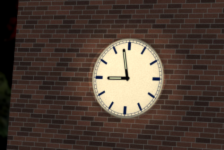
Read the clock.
8:58
